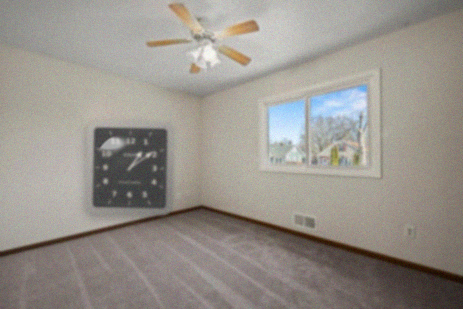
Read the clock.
1:09
